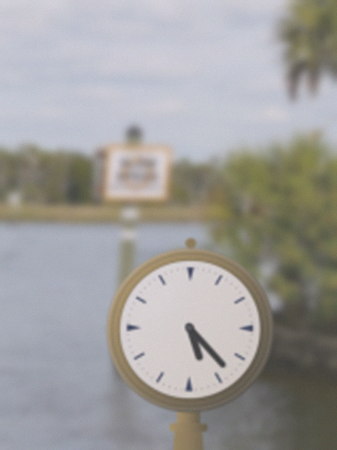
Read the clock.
5:23
